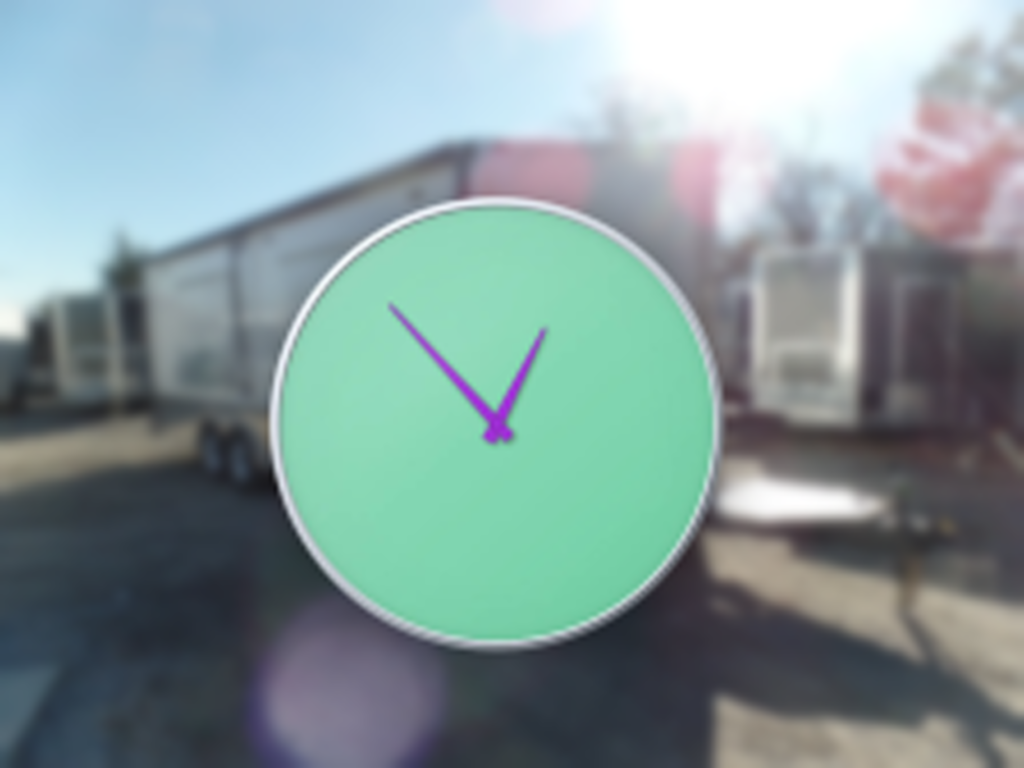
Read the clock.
12:53
